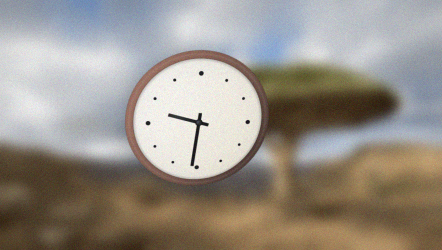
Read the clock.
9:31
